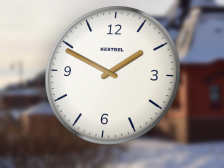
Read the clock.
1:49
